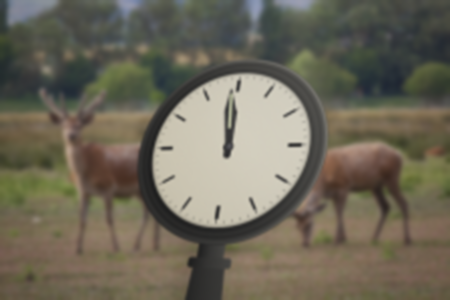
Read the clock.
11:59
